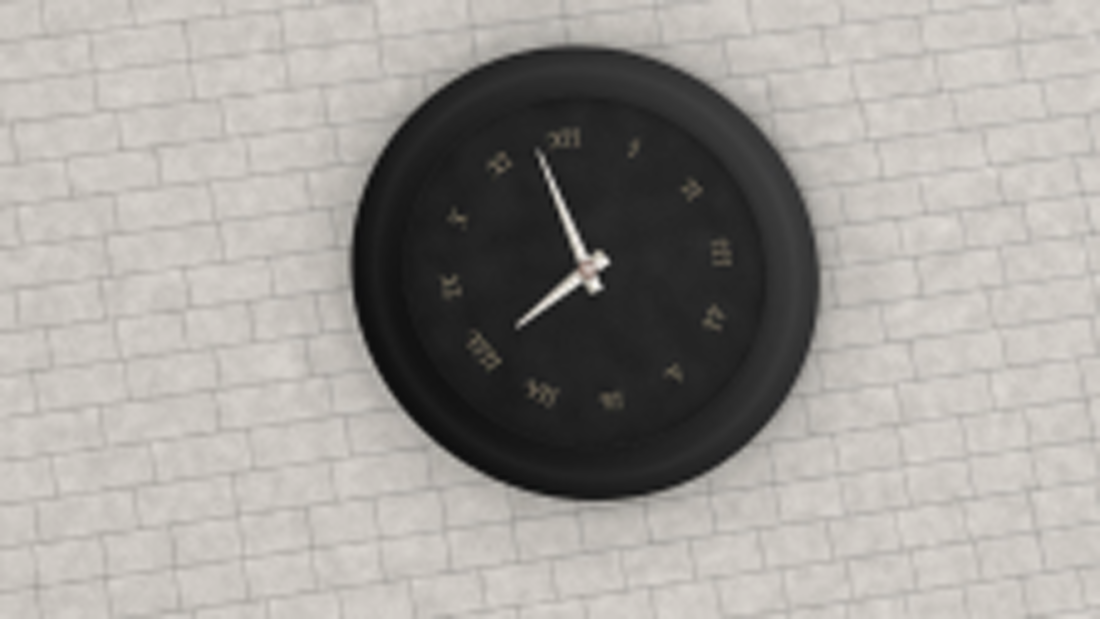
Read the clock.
7:58
